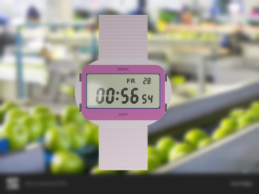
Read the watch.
0:56:54
